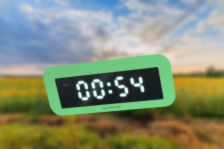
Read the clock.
0:54
